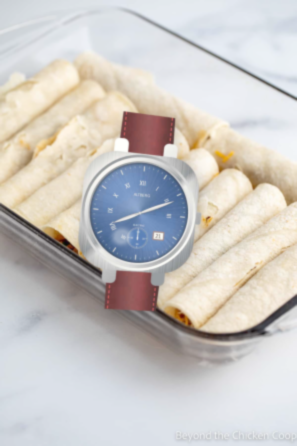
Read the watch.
8:11
